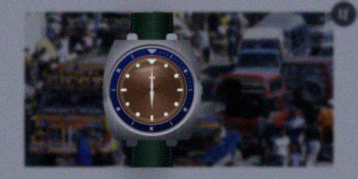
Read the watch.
6:00
